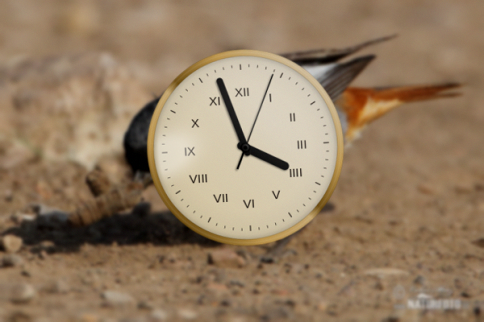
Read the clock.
3:57:04
